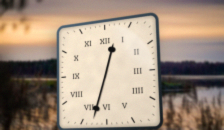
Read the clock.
12:33
